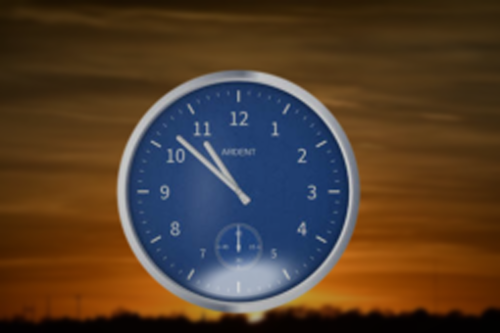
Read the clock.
10:52
